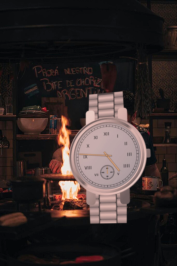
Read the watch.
4:46
